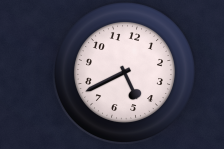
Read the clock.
4:38
